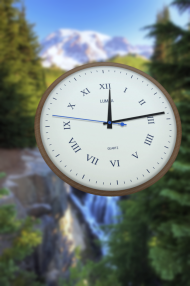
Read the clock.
12:13:47
